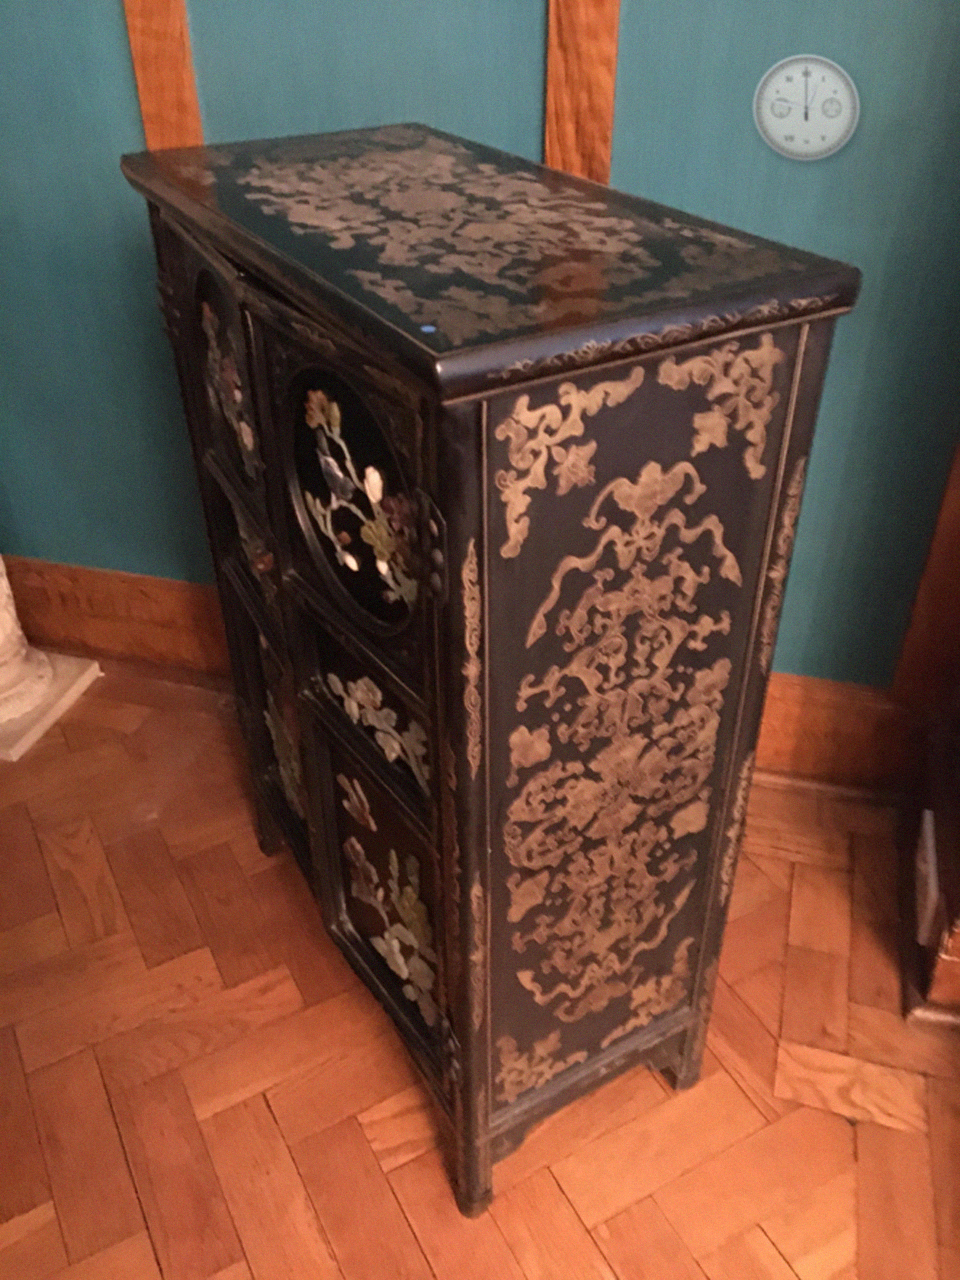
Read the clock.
12:47
